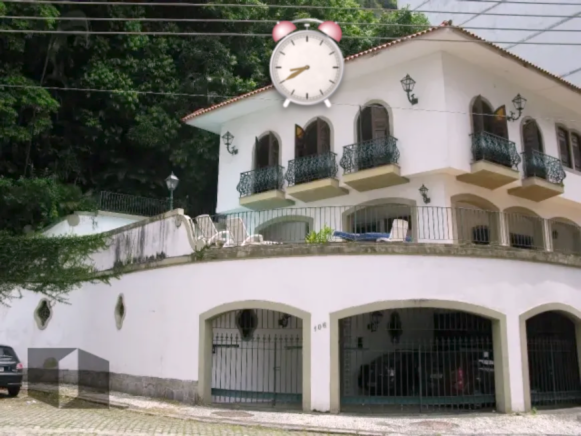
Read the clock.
8:40
